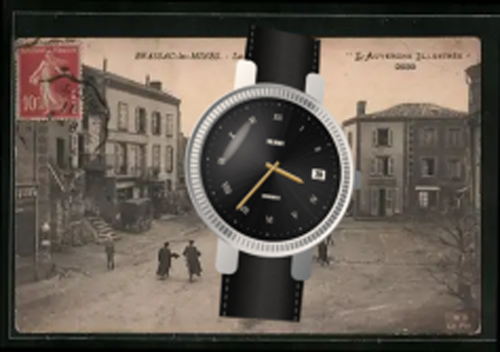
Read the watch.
3:36
